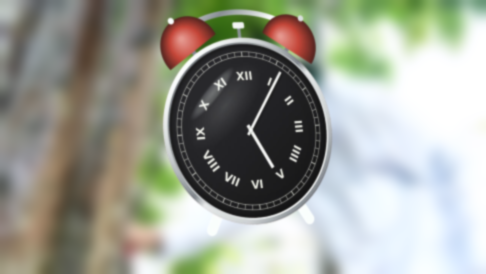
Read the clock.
5:06
